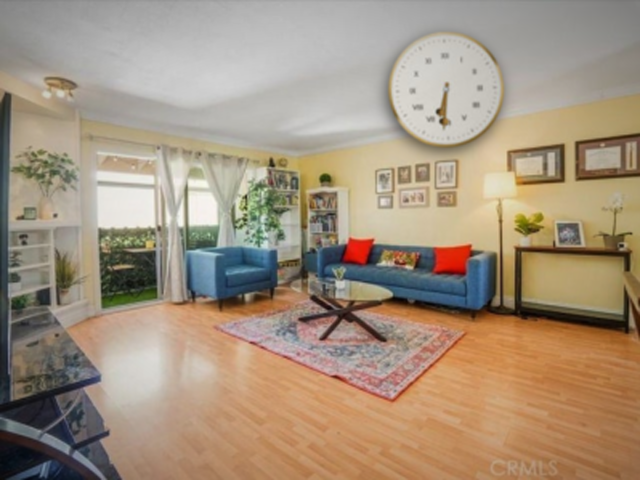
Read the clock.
6:31
